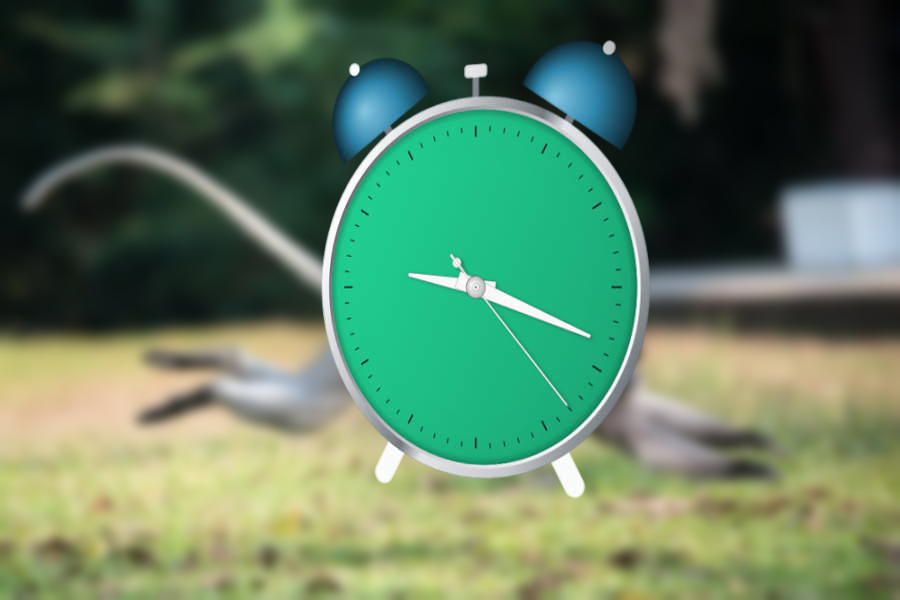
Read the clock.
9:18:23
